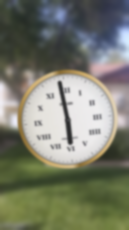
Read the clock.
5:59
